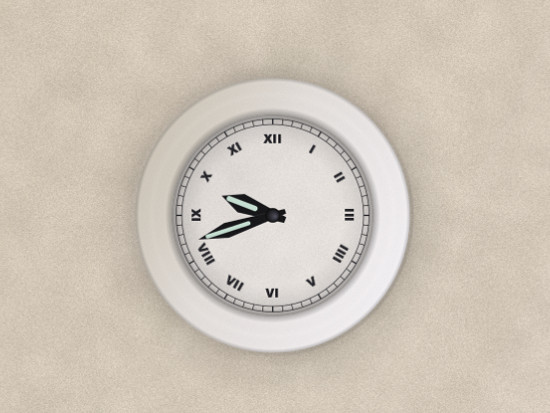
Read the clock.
9:42
